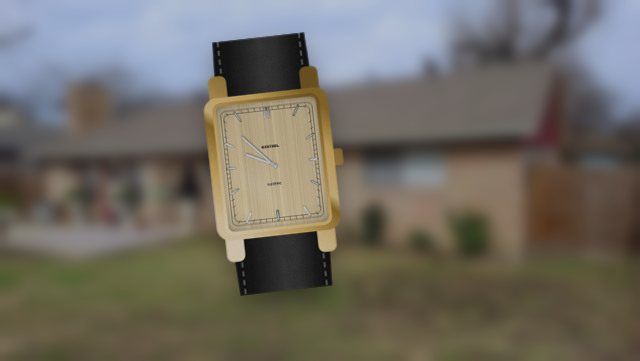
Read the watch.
9:53
